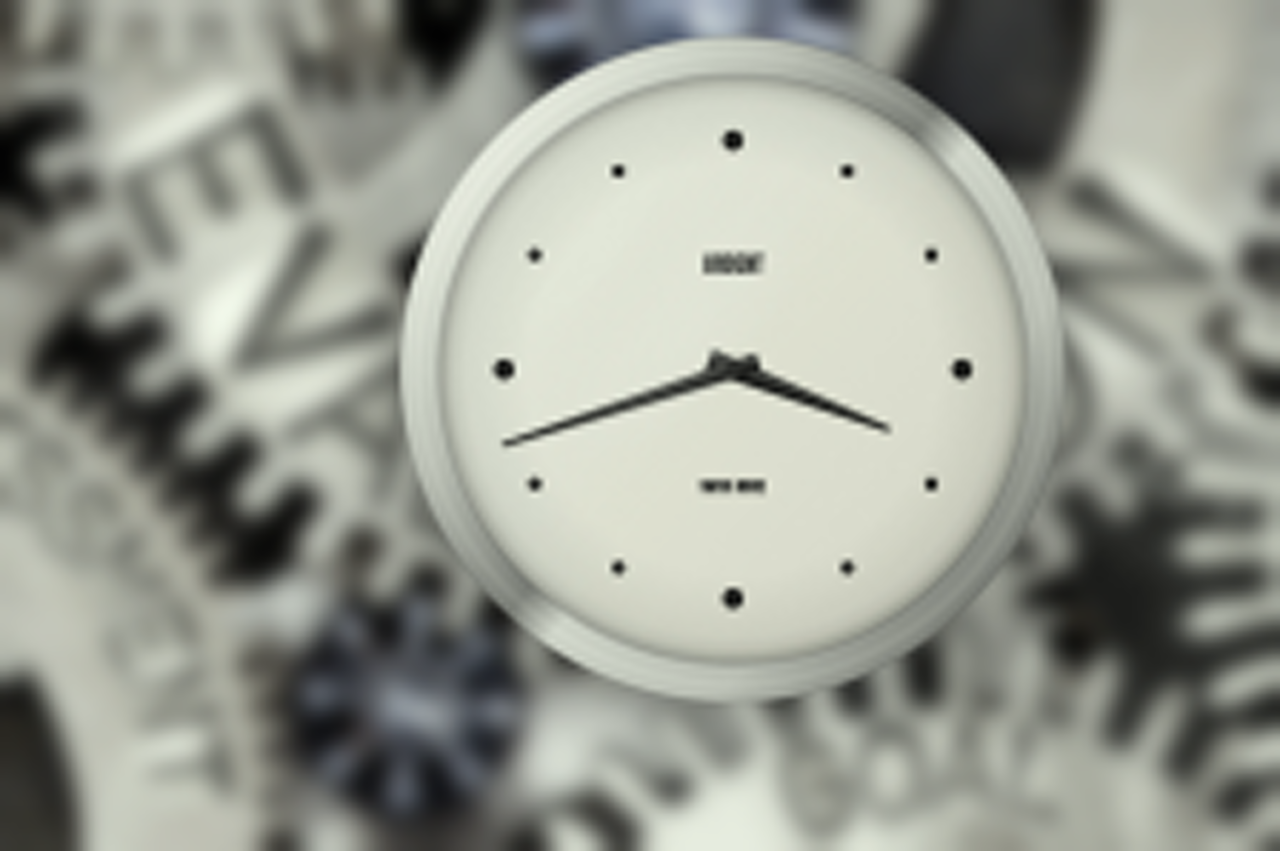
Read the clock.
3:42
